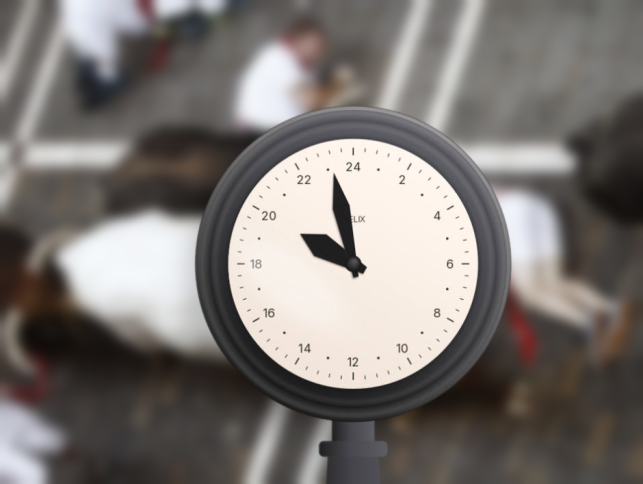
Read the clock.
19:58
